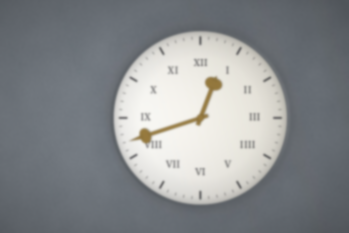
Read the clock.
12:42
